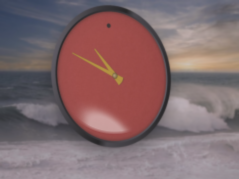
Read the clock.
10:50
